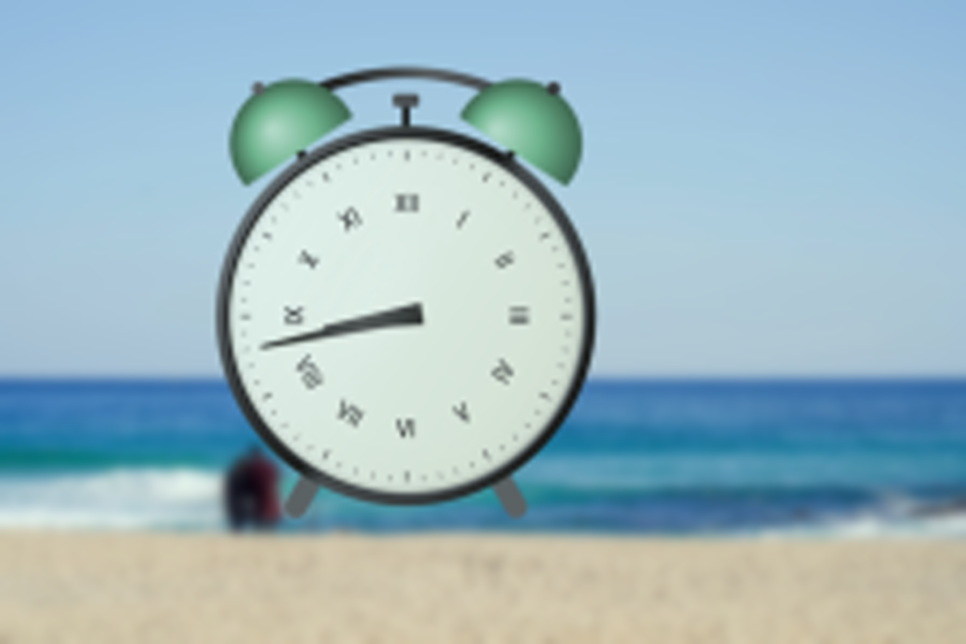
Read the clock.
8:43
